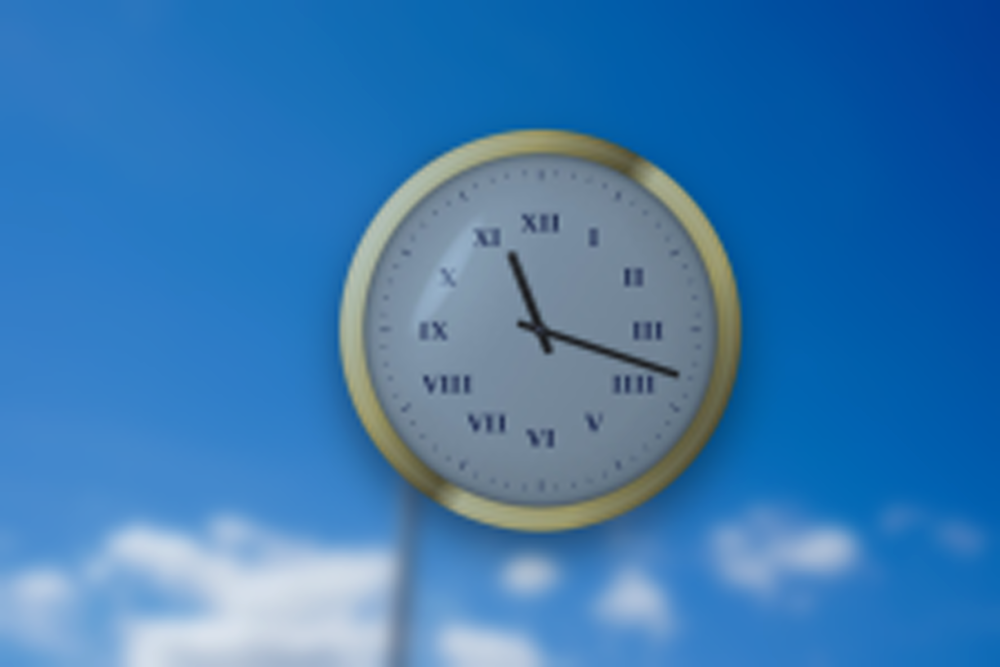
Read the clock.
11:18
